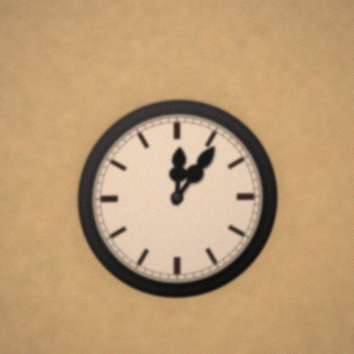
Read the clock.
12:06
